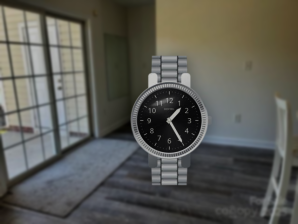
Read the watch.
1:25
